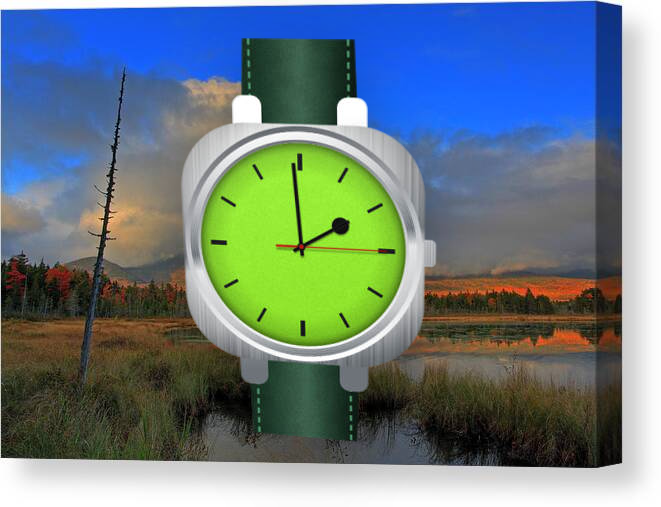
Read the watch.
1:59:15
